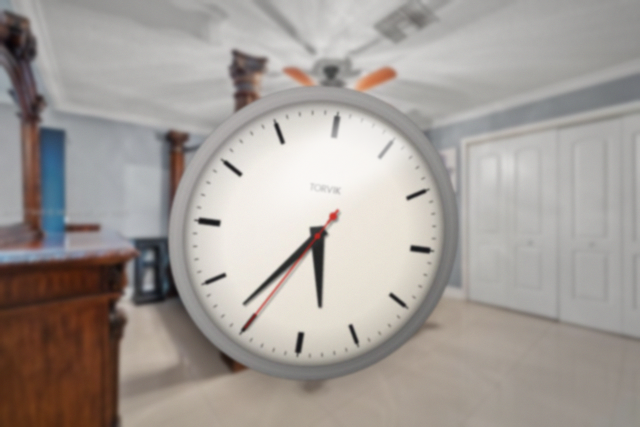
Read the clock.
5:36:35
